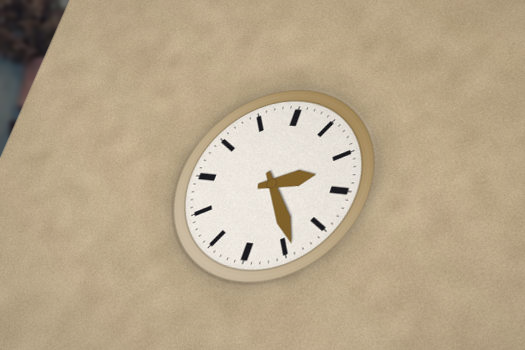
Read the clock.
2:24
